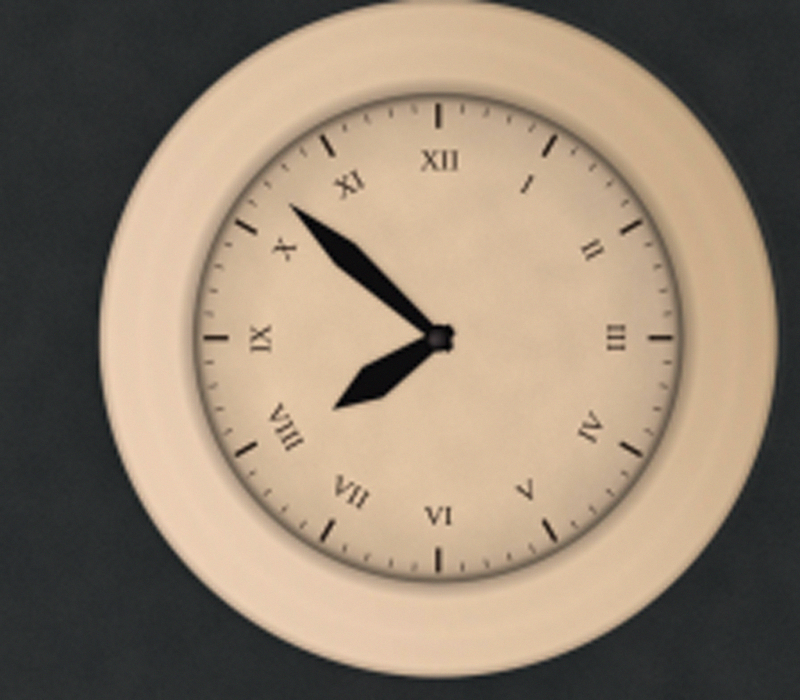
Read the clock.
7:52
